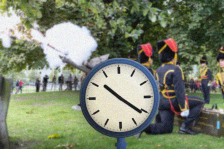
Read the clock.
10:21
